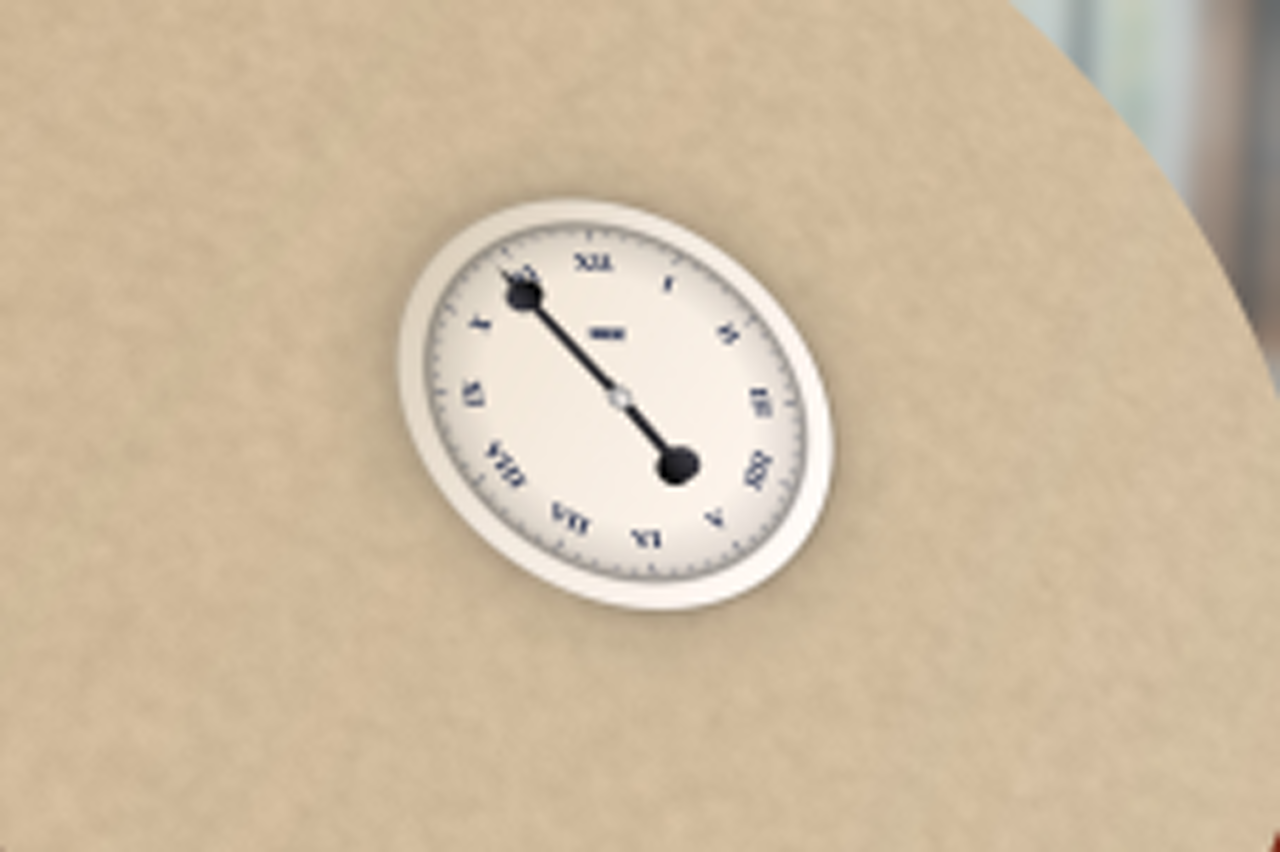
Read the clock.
4:54
